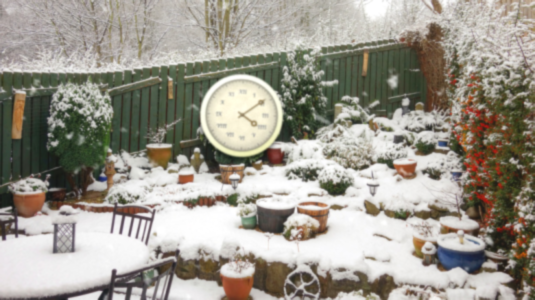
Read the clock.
4:09
